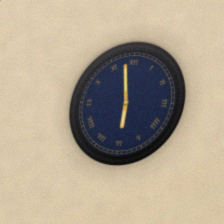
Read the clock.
5:58
